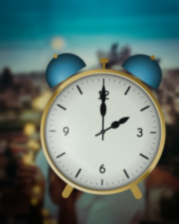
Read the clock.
2:00
